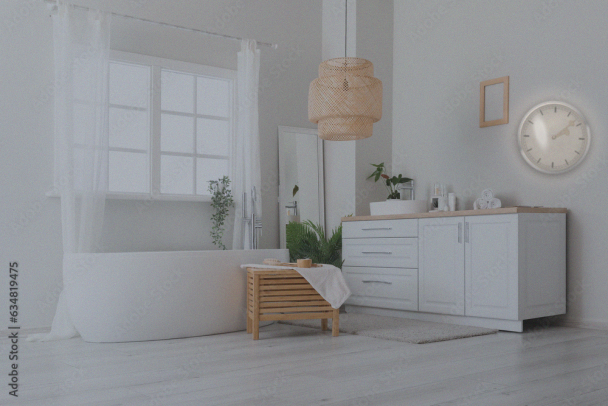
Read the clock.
2:08
